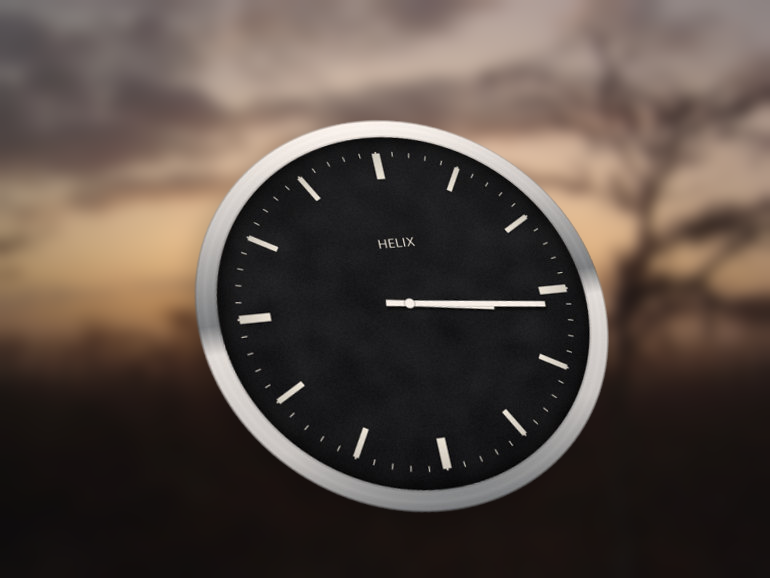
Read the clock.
3:16
